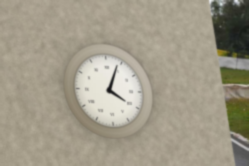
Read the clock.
4:04
